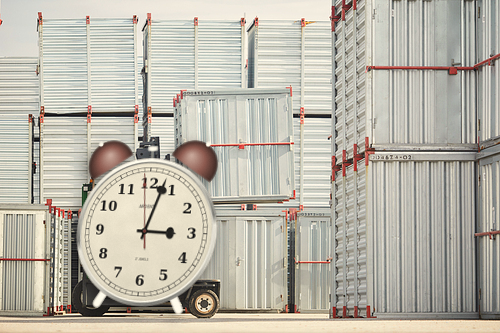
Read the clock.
3:02:59
